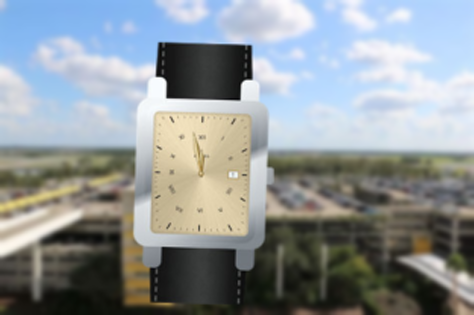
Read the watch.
11:58
